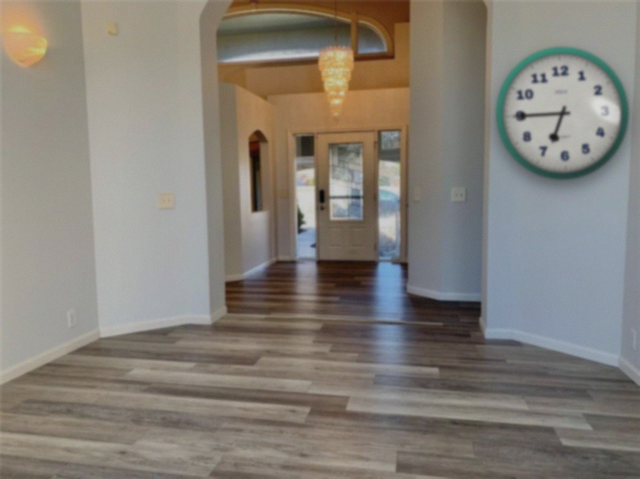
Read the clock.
6:45
